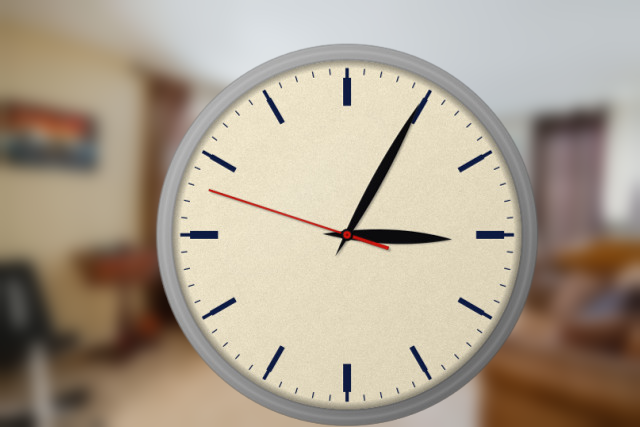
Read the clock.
3:04:48
